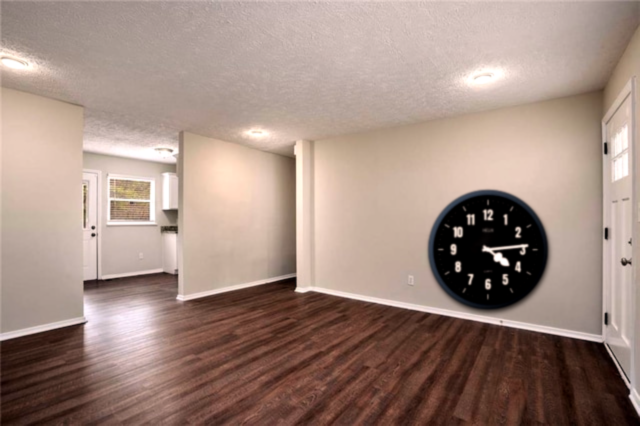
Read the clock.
4:14
